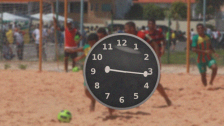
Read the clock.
9:16
